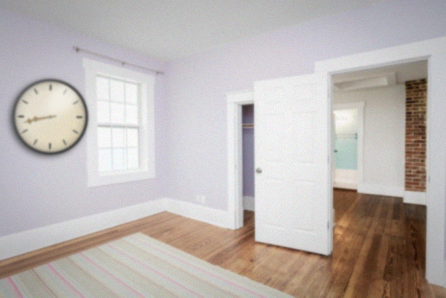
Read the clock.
8:43
